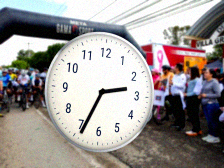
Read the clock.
2:34
